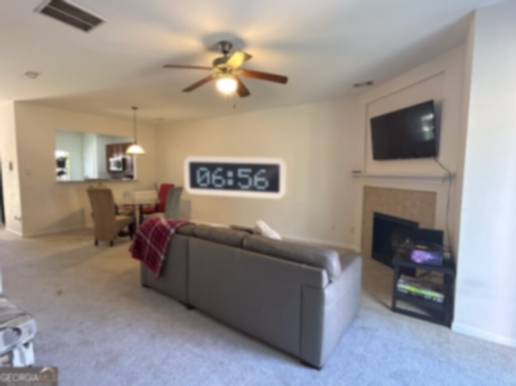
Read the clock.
6:56
